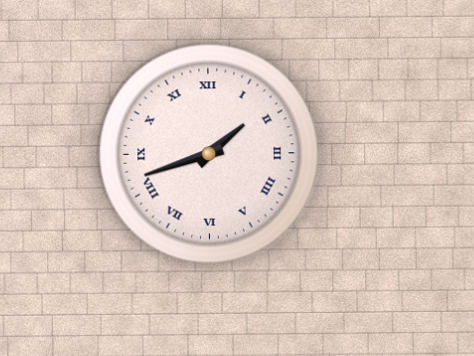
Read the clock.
1:42
